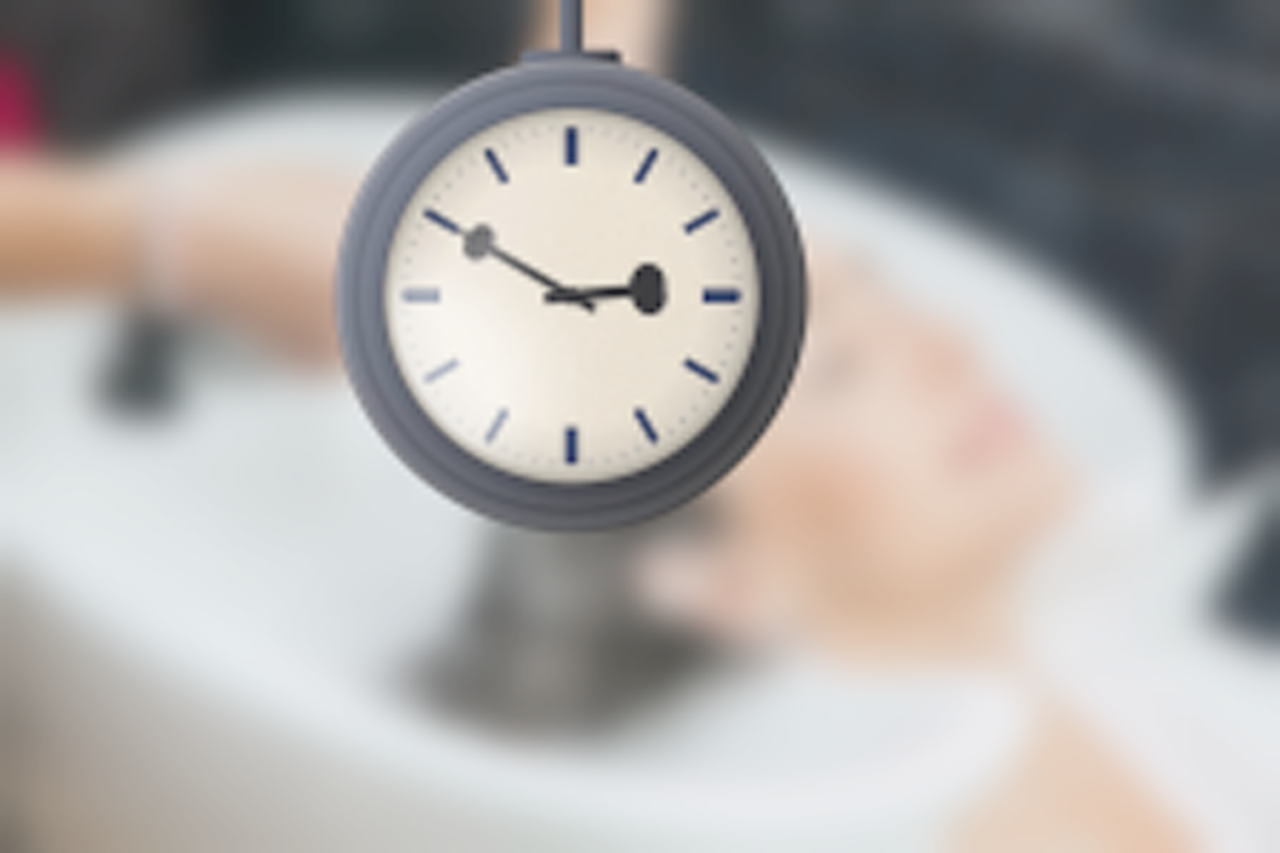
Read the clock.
2:50
